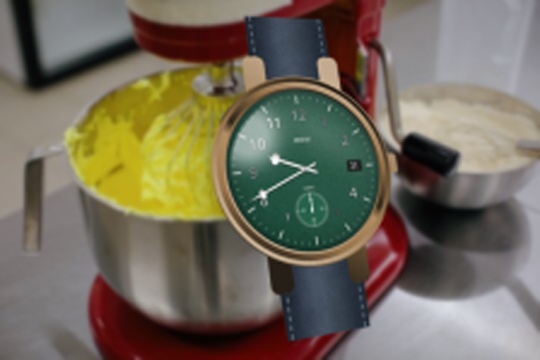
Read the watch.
9:41
